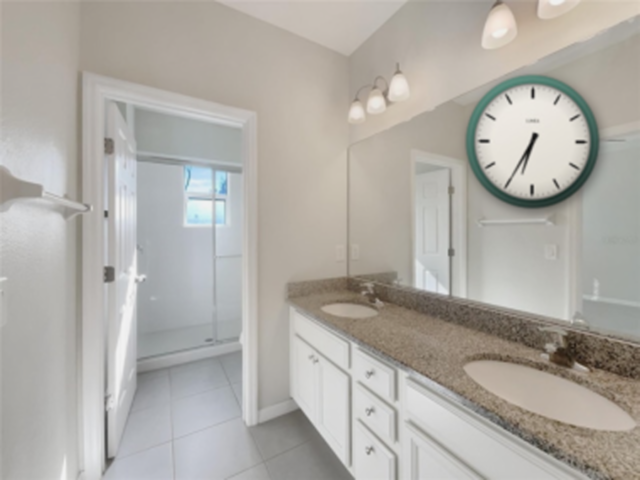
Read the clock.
6:35
